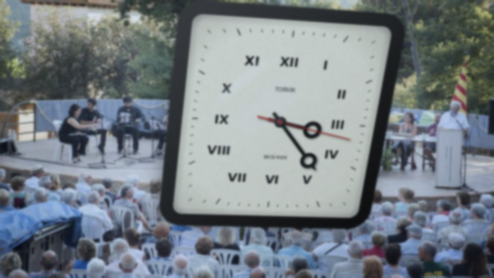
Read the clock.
3:23:17
